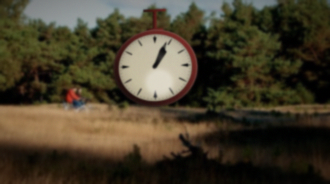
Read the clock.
1:04
